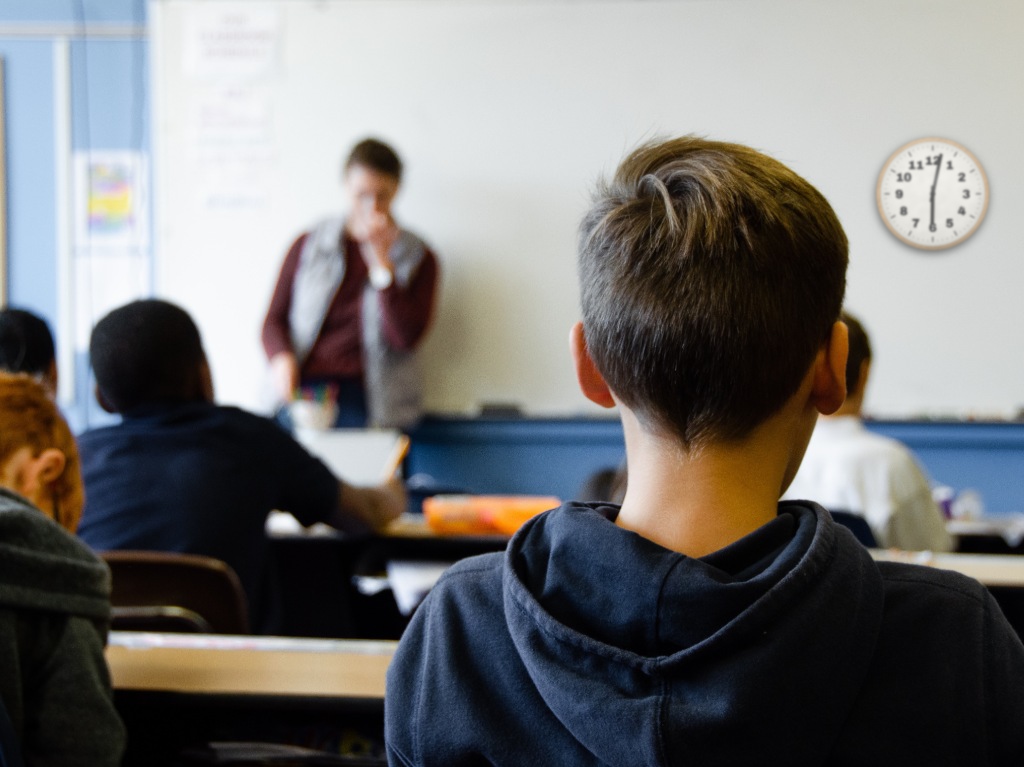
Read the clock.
6:02
